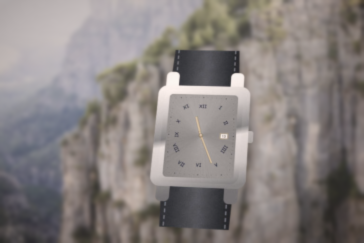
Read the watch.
11:26
